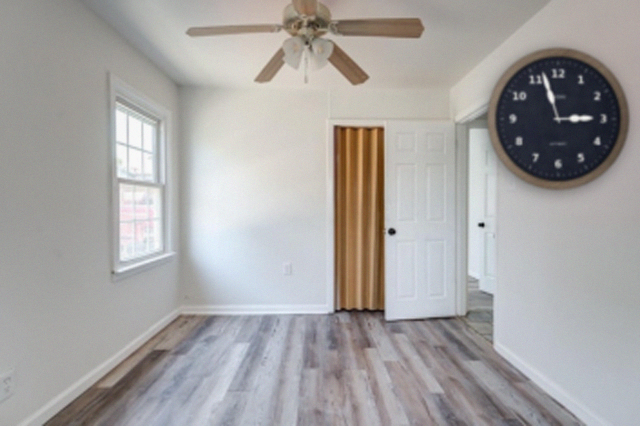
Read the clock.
2:57
